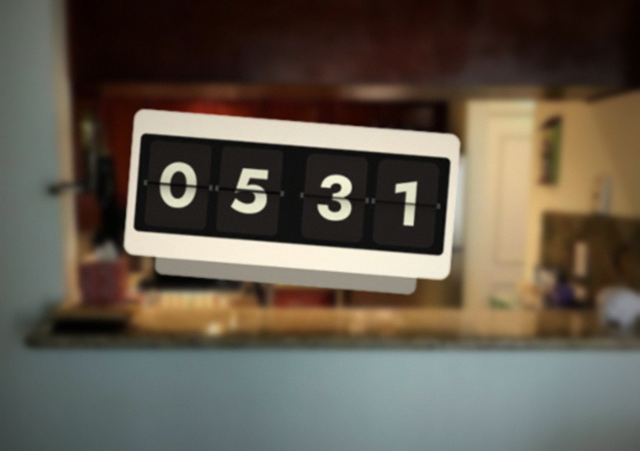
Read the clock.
5:31
